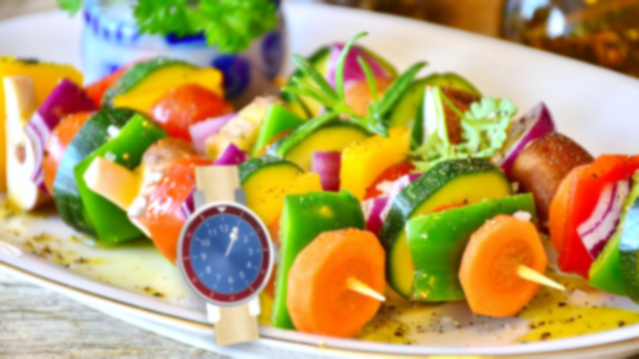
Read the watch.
1:05
